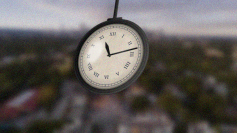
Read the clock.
11:13
